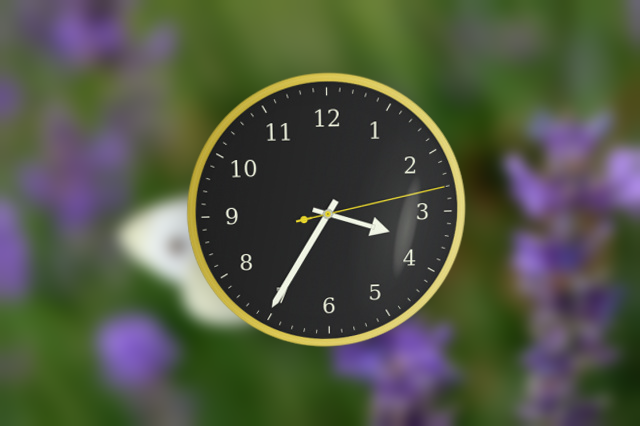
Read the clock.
3:35:13
